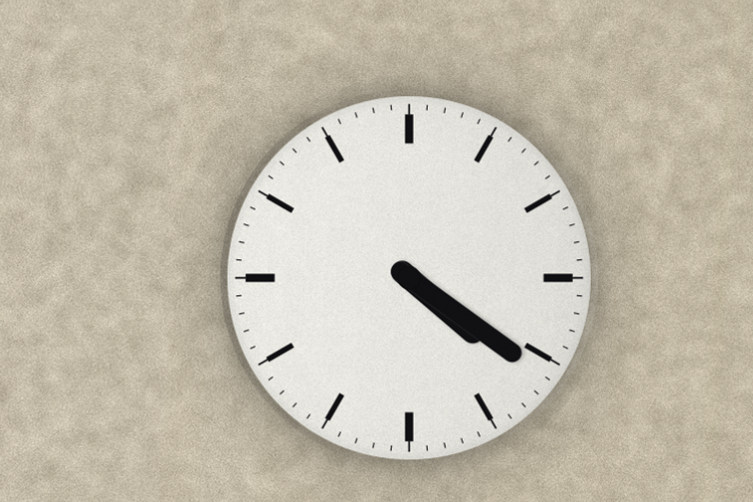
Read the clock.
4:21
